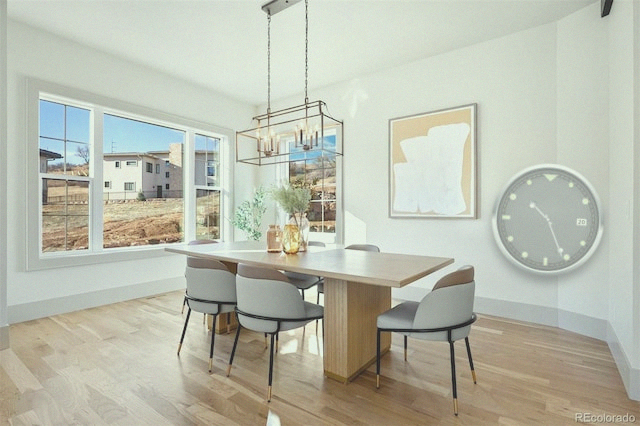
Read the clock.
10:26
